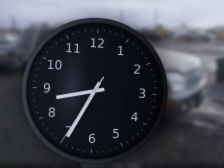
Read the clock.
8:34:35
